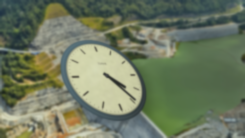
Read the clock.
4:24
